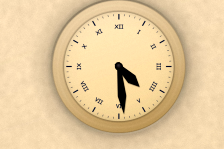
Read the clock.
4:29
